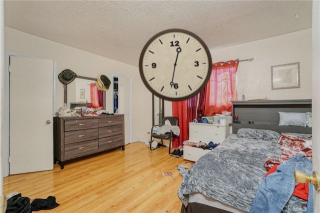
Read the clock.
12:32
